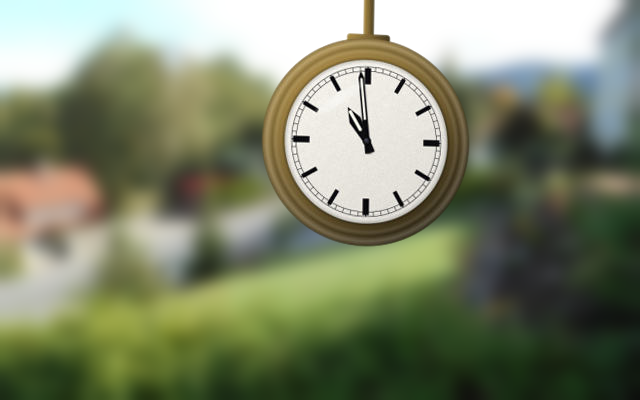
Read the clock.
10:59
